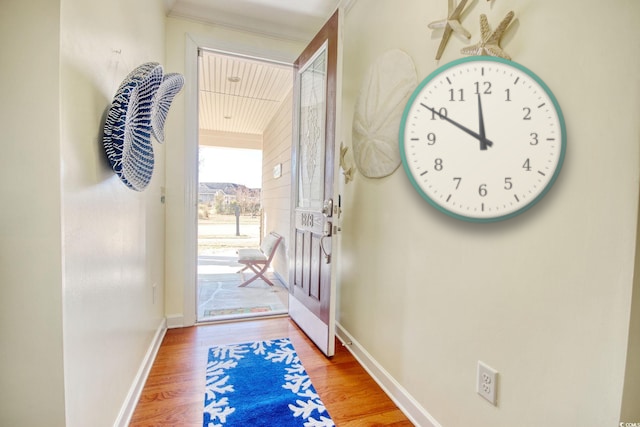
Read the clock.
11:50
